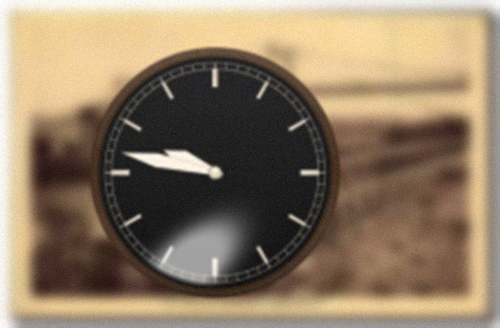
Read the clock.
9:47
